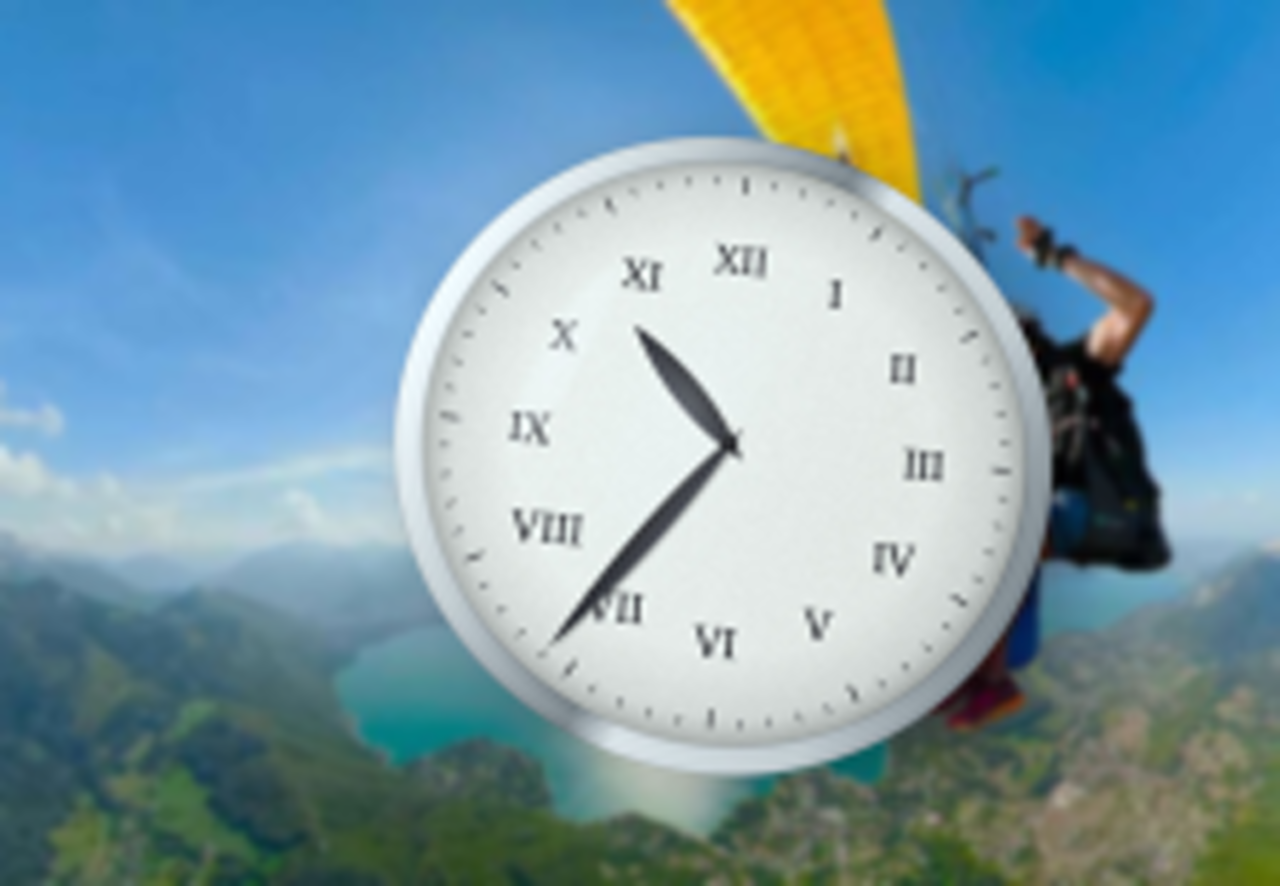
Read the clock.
10:36
